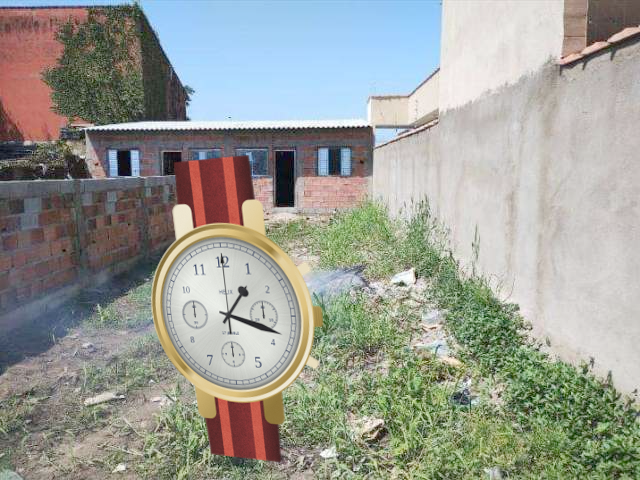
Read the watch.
1:18
